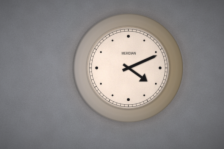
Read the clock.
4:11
